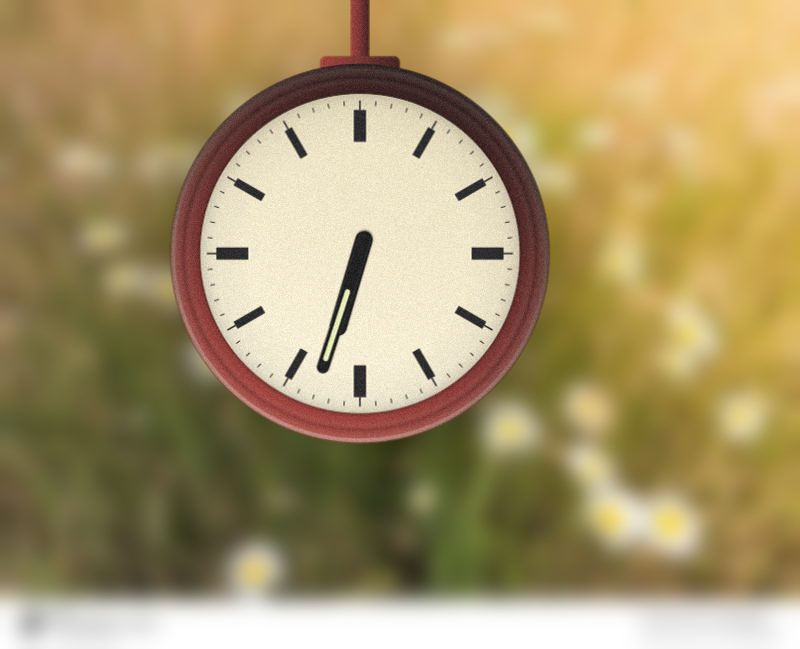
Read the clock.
6:33
